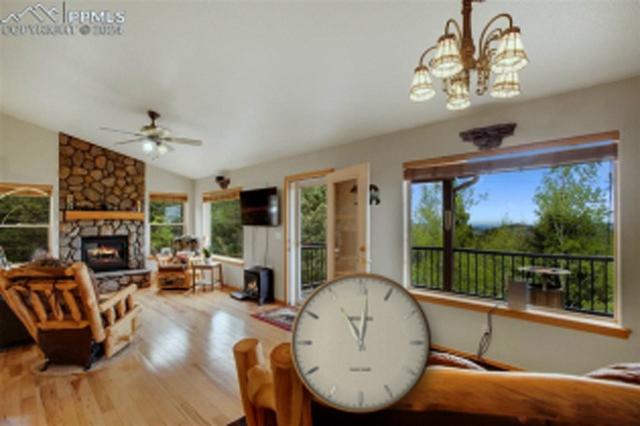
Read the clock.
11:01
